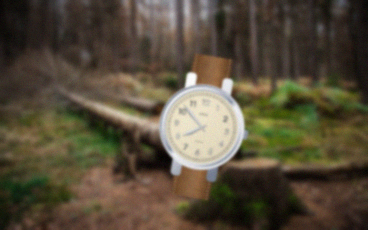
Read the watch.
7:52
